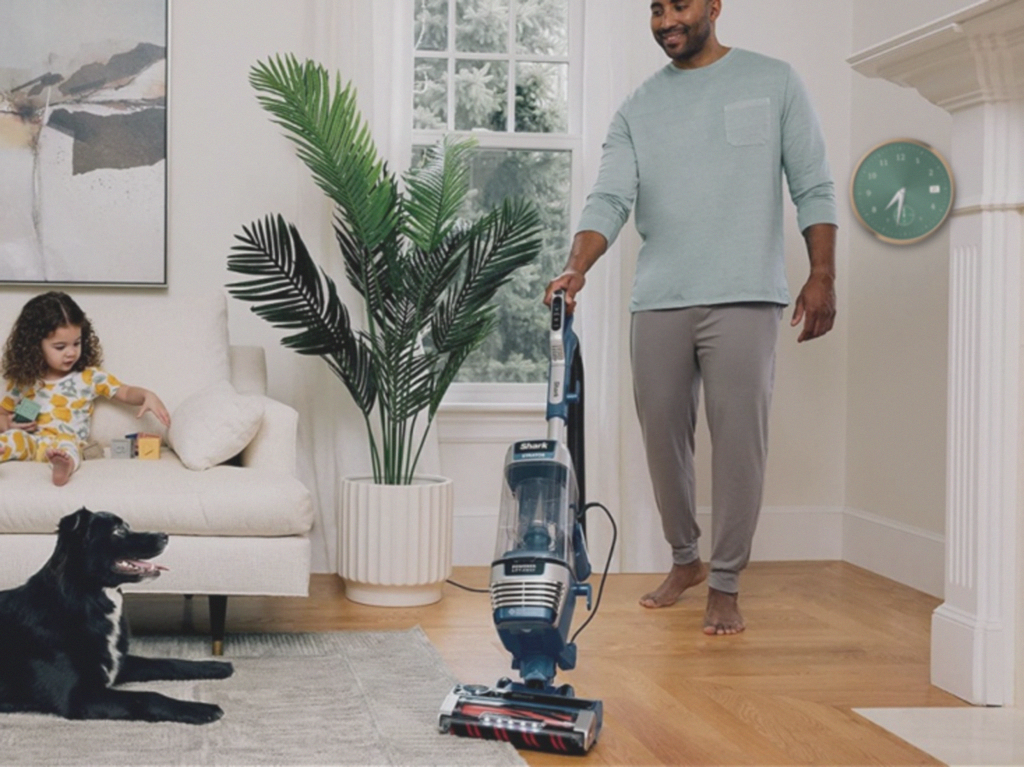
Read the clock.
7:32
